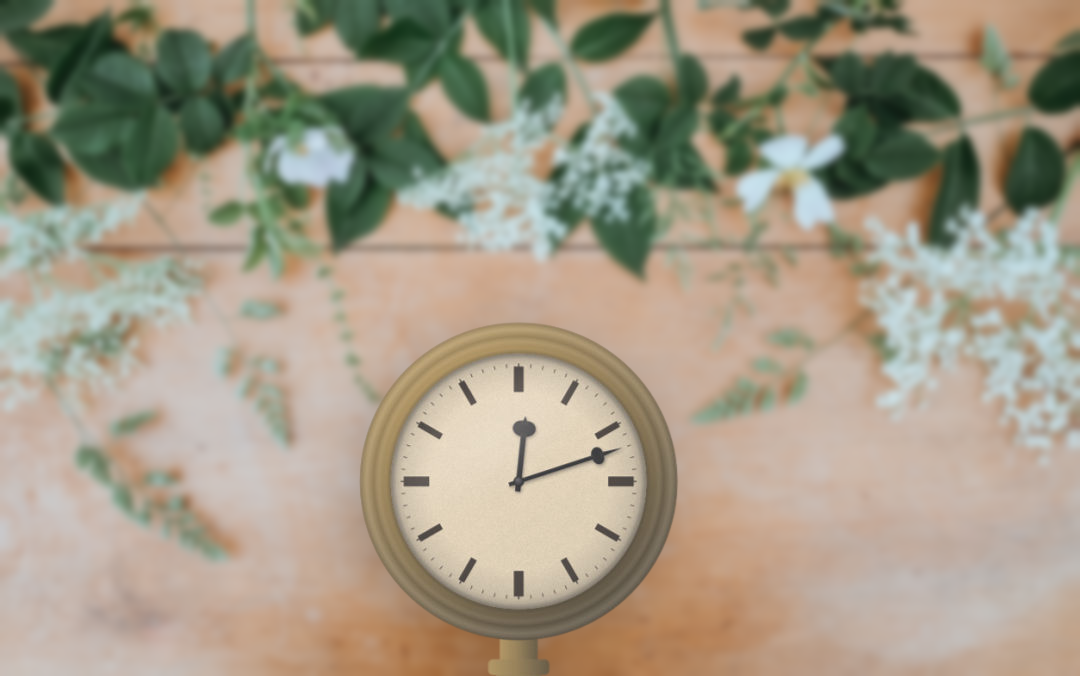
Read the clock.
12:12
